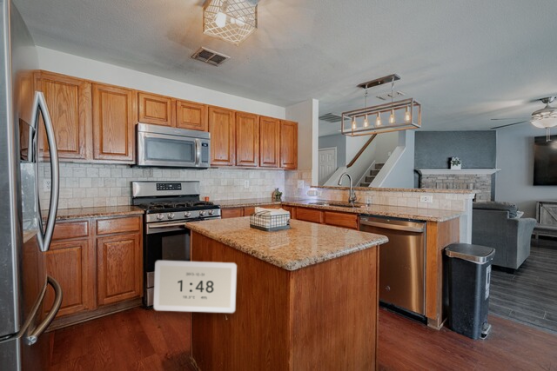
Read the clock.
1:48
